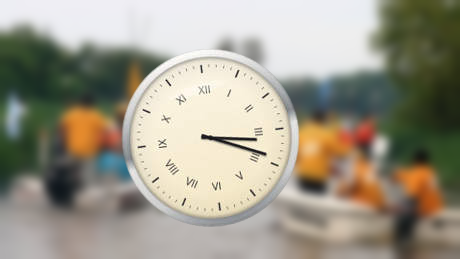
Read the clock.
3:19
